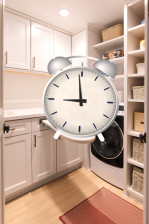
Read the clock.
8:59
